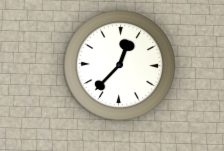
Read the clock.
12:37
